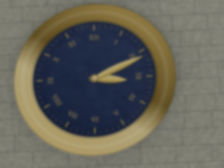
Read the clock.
3:11
